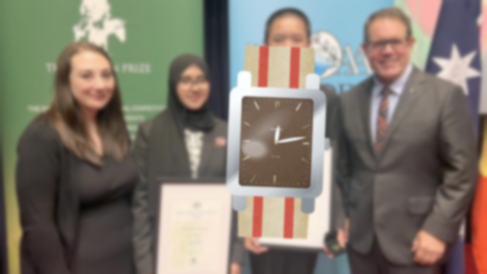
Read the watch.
12:13
